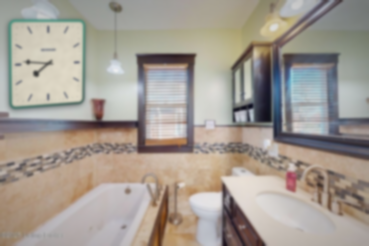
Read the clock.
7:46
